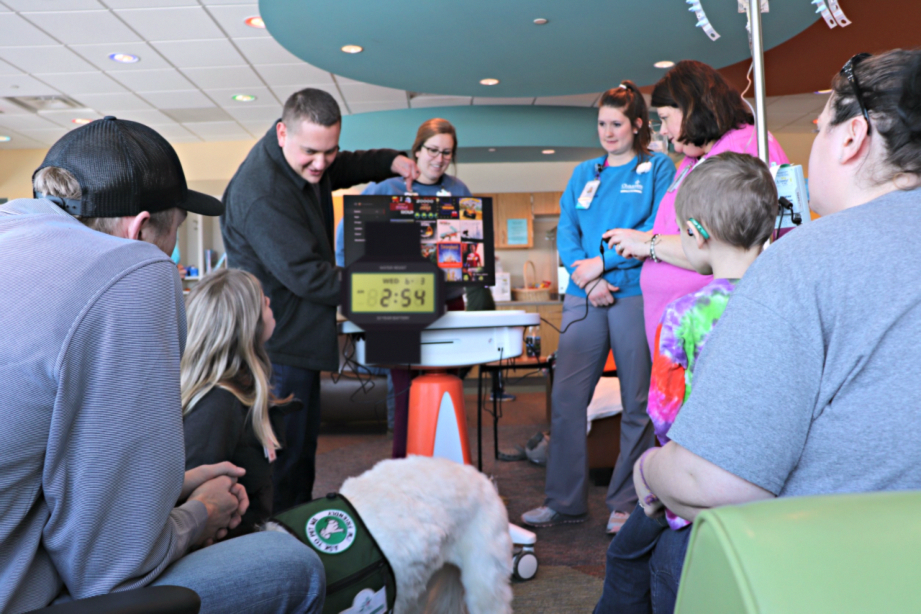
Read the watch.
2:54
